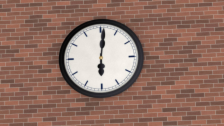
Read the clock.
6:01
